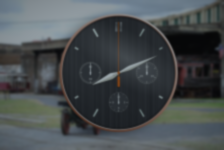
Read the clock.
8:11
